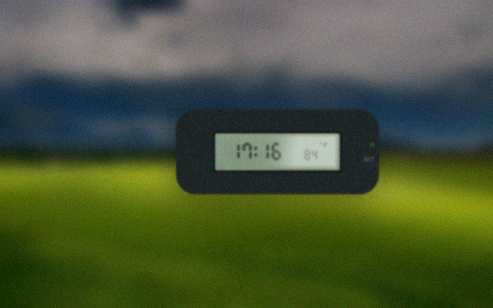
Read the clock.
17:16
